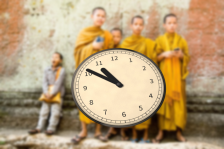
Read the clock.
10:51
